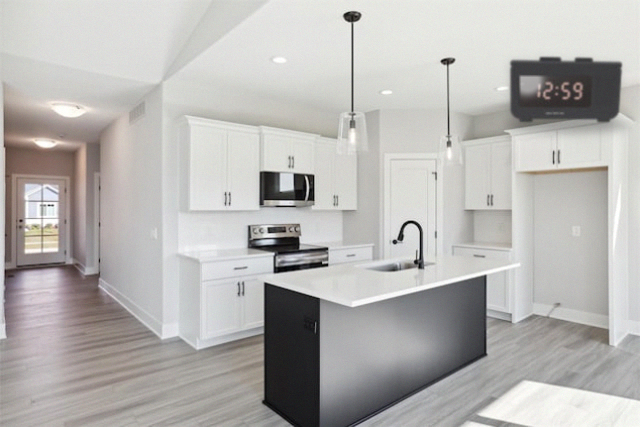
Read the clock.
12:59
